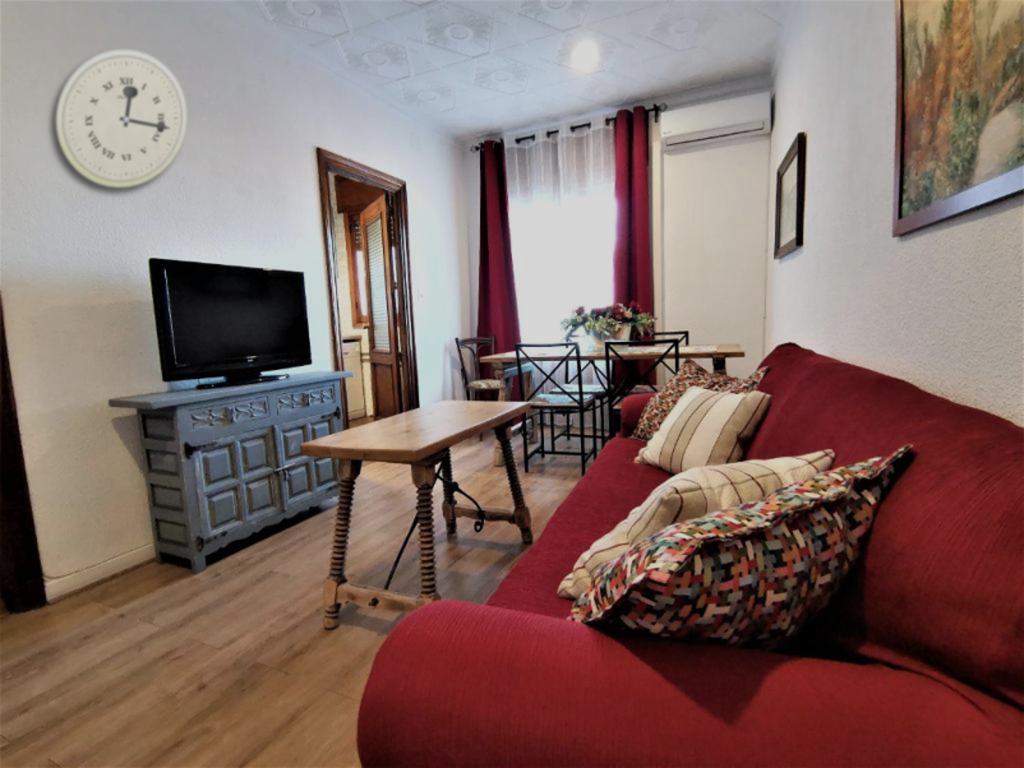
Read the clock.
12:17
